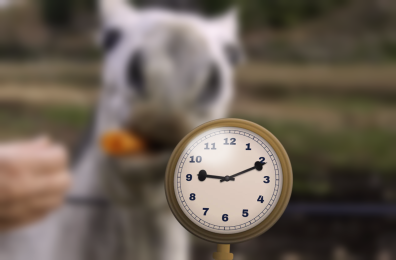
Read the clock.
9:11
